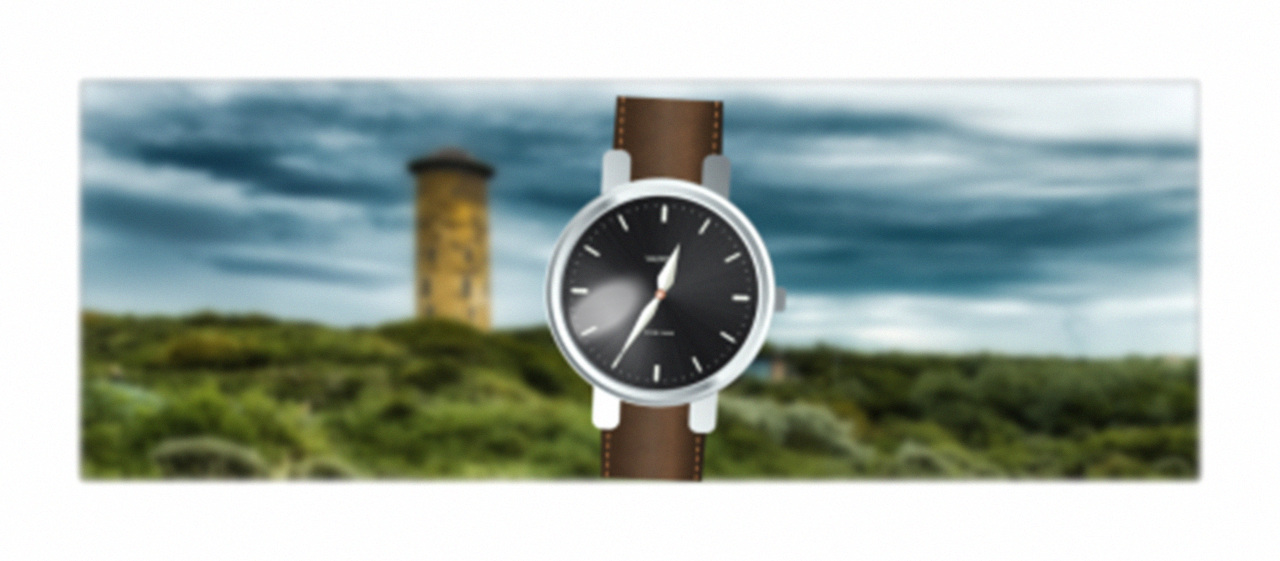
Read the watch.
12:35
